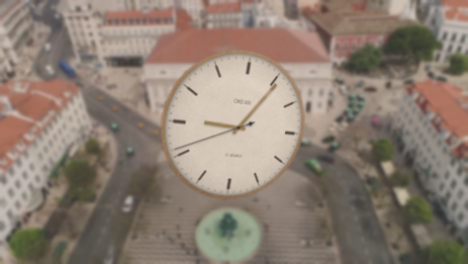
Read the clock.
9:05:41
